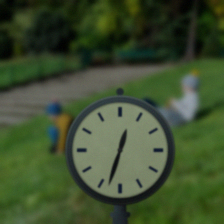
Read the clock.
12:33
